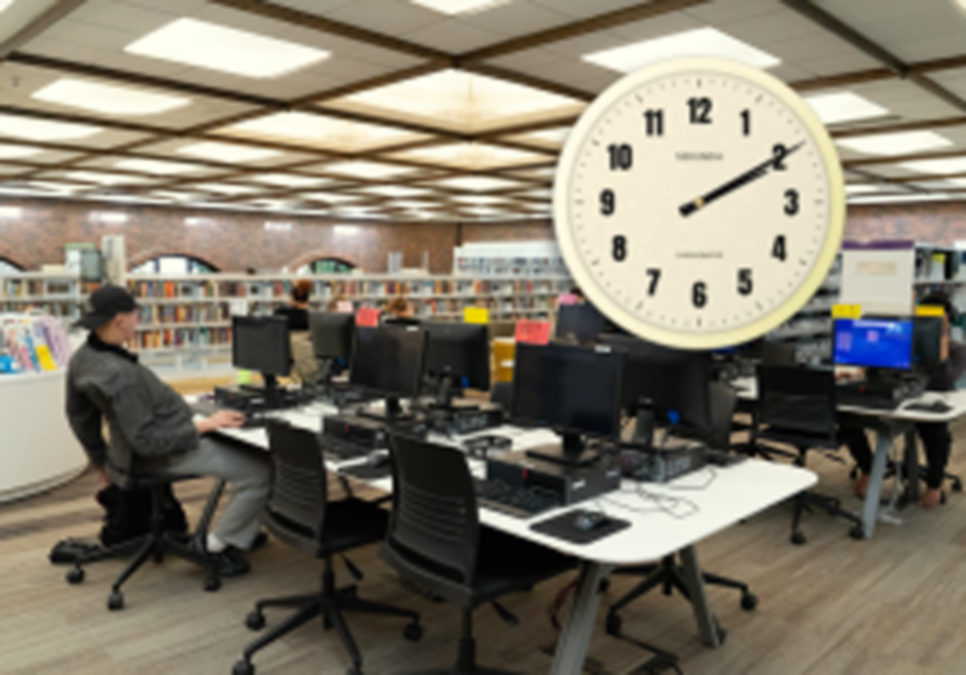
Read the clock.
2:10
